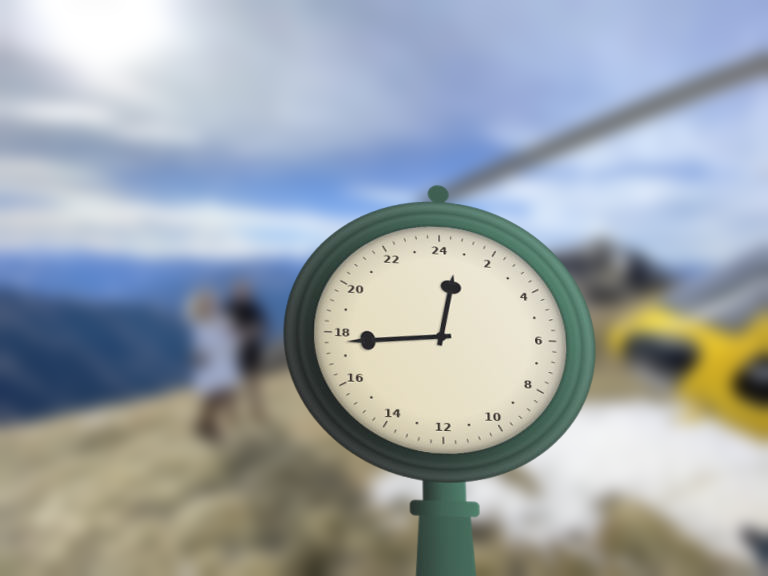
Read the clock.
0:44
